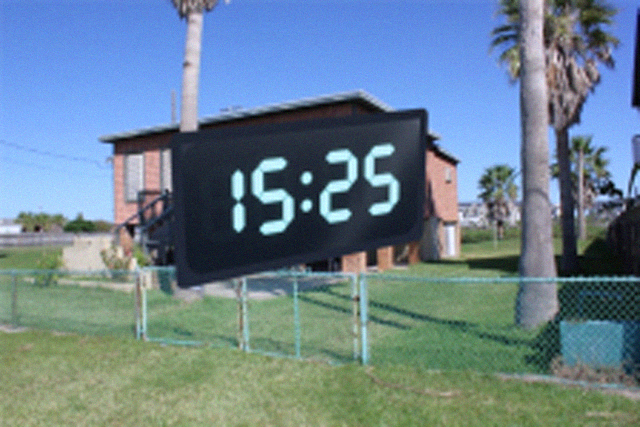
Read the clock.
15:25
